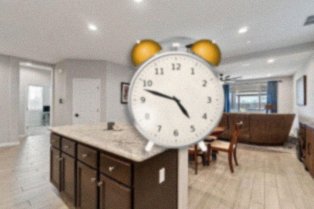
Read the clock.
4:48
